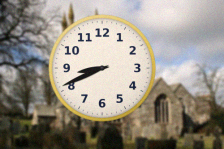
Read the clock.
8:41
